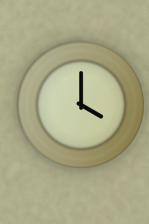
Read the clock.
4:00
